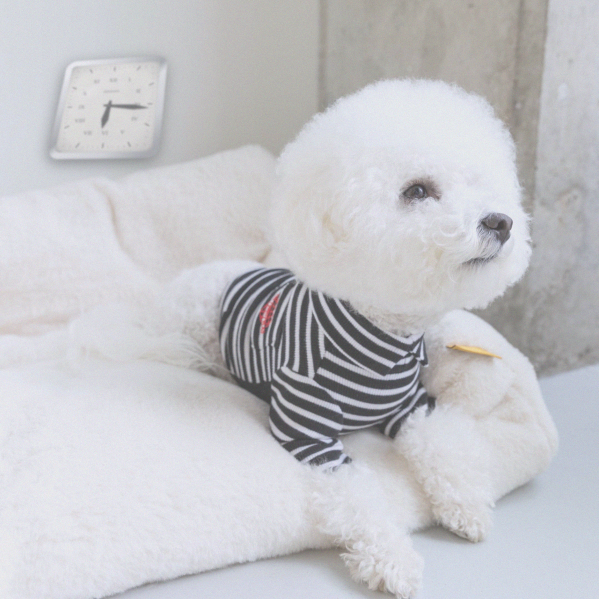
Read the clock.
6:16
